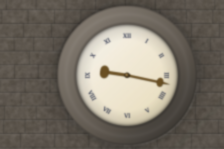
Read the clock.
9:17
